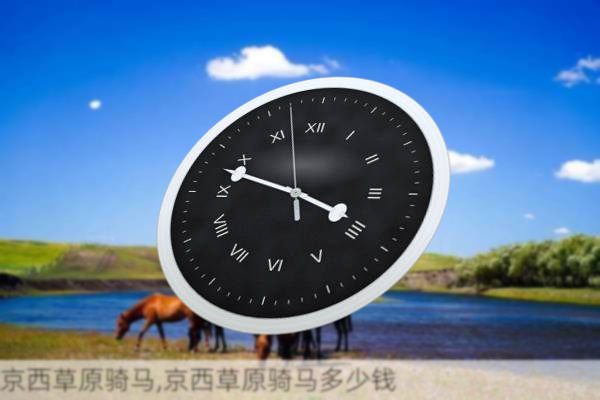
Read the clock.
3:47:57
